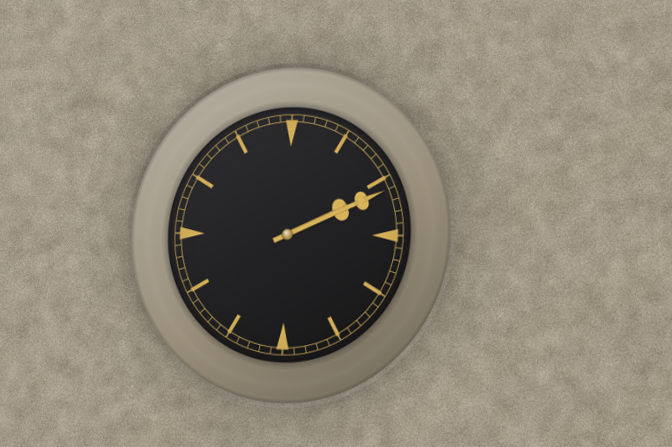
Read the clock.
2:11
